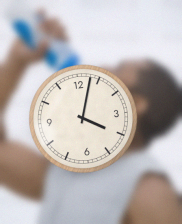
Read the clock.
4:03
